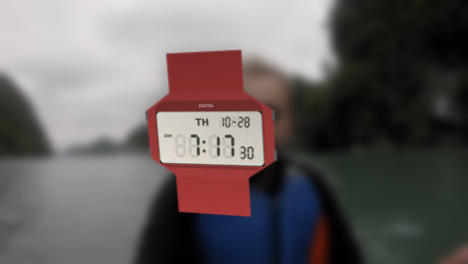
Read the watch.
7:17:30
